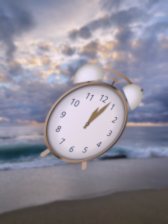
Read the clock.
12:03
